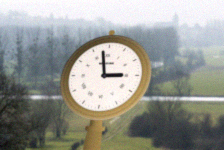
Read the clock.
2:58
